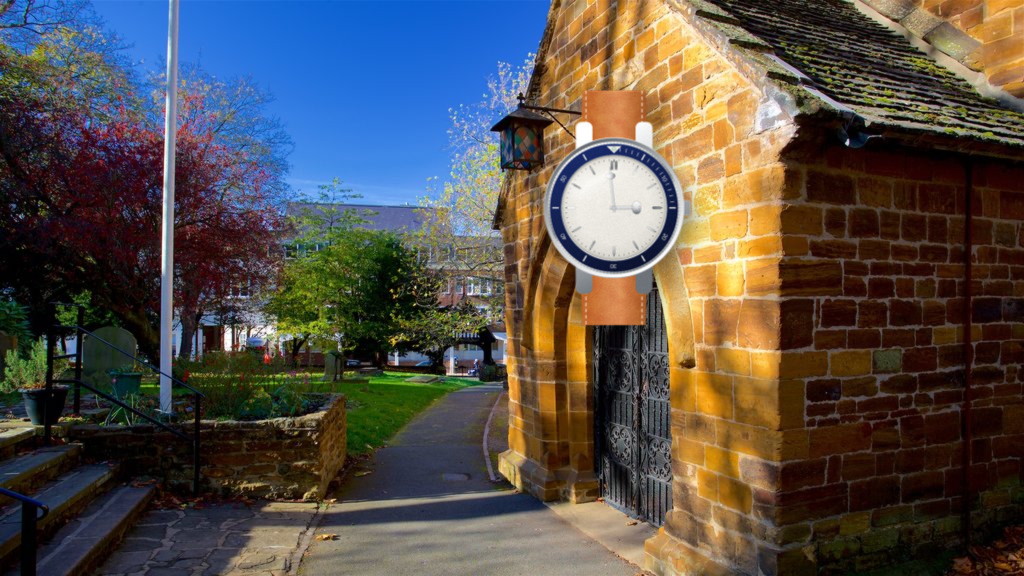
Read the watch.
2:59
